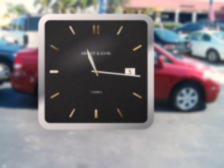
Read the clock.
11:16
